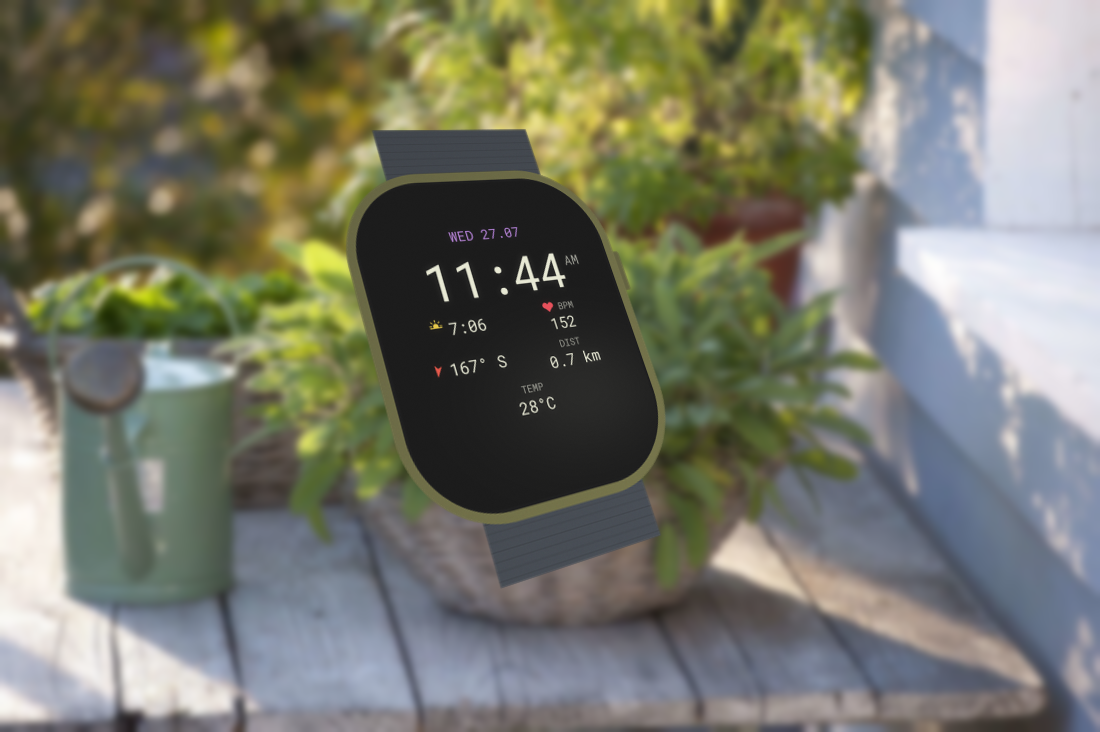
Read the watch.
11:44
